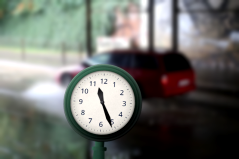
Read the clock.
11:26
